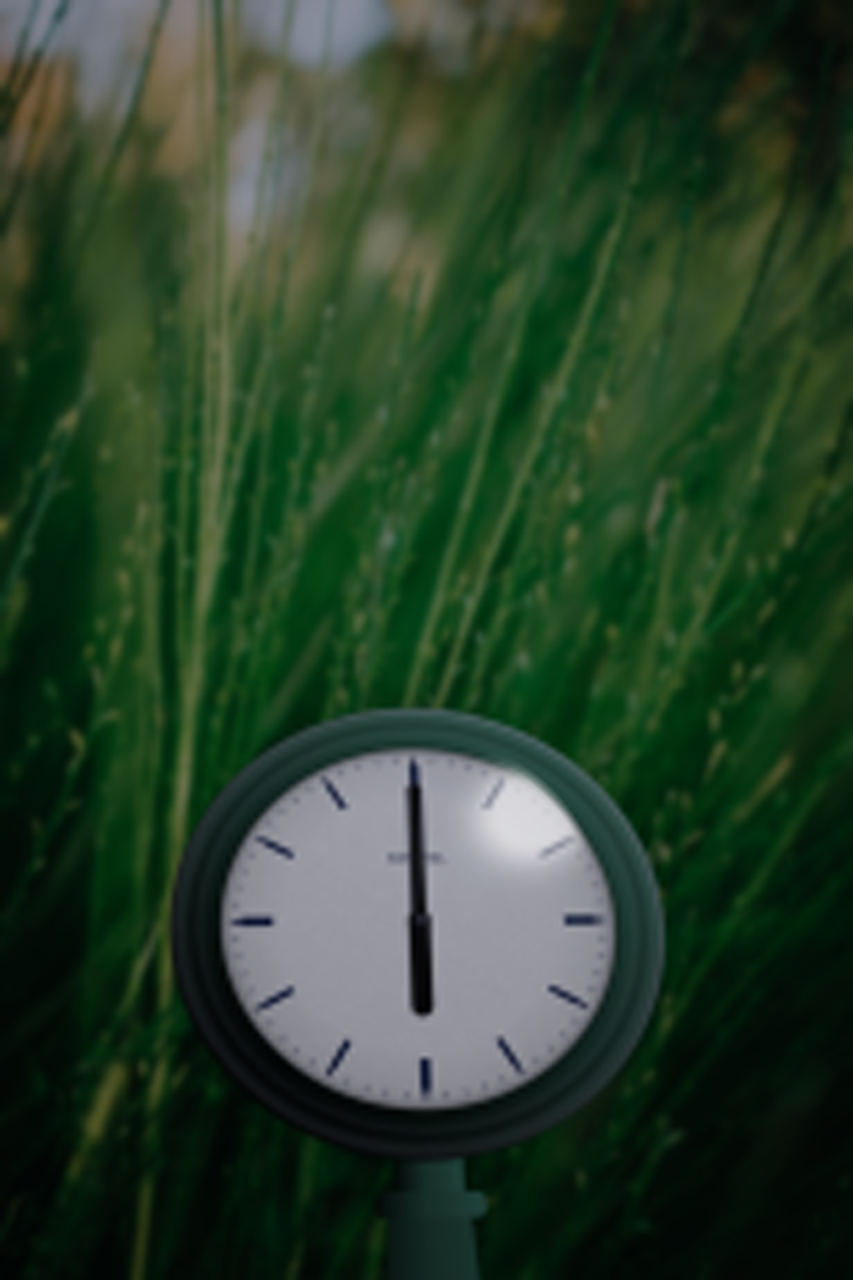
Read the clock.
6:00
